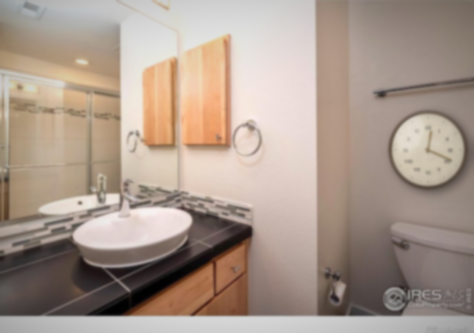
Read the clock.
12:19
